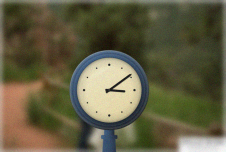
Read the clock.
3:09
